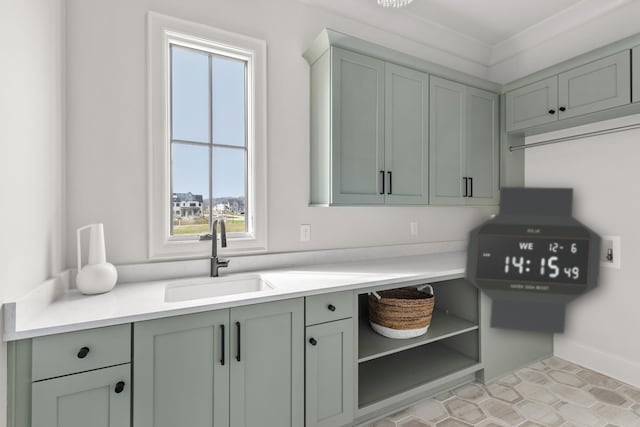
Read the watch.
14:15:49
